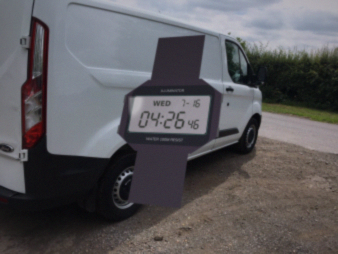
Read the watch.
4:26
